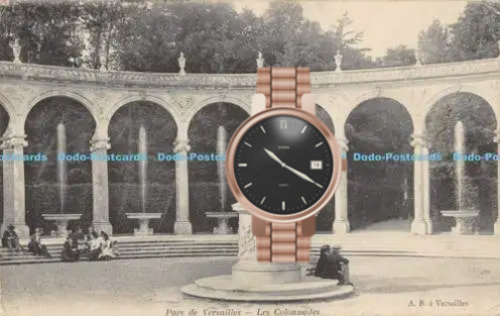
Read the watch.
10:20
